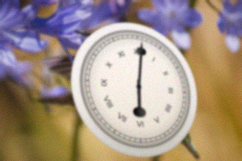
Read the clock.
6:01
